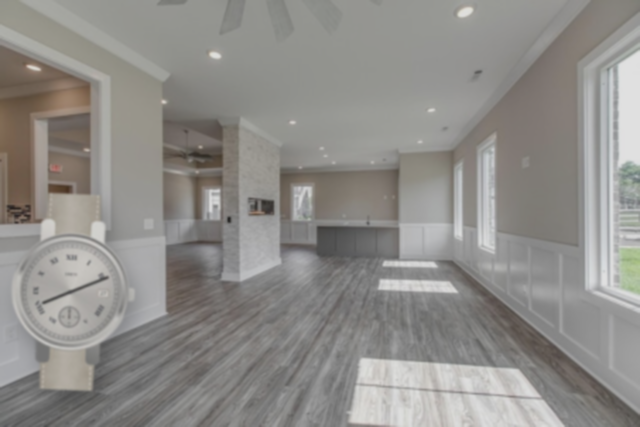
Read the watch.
8:11
